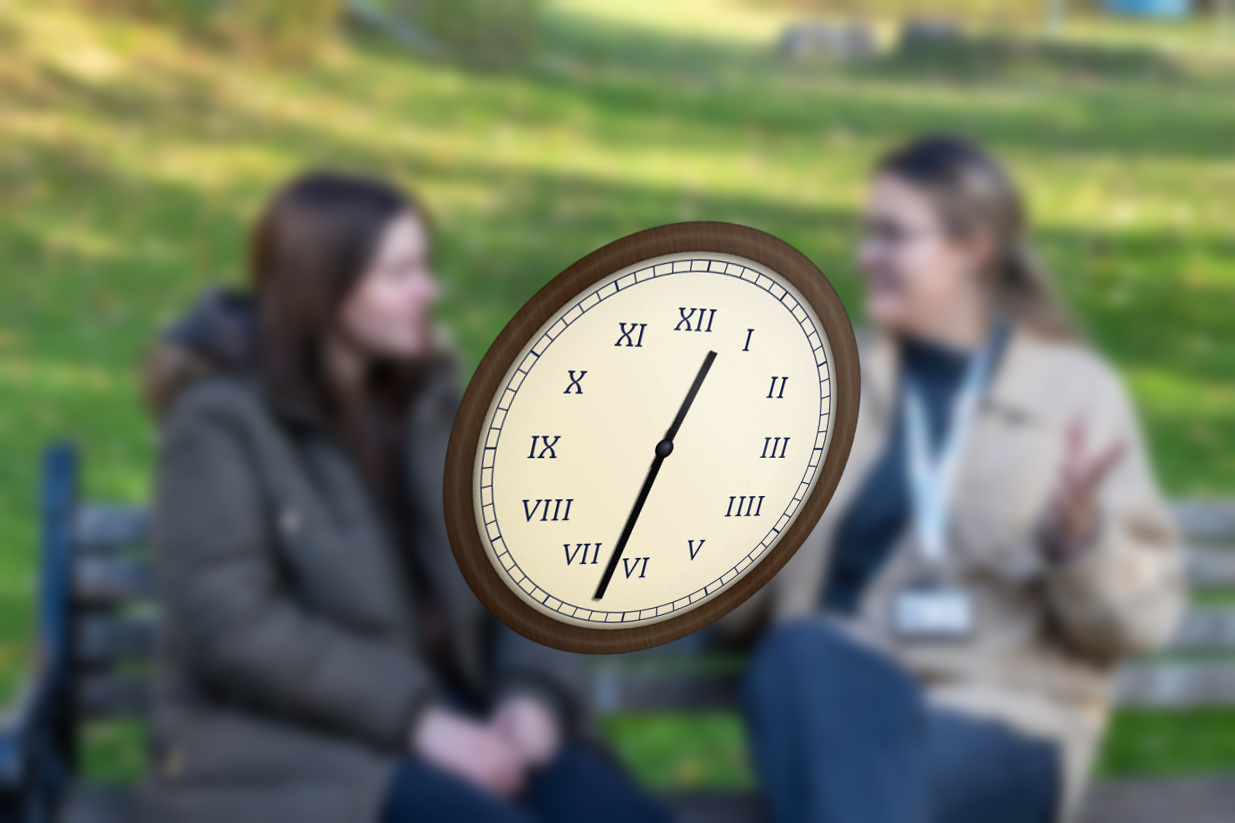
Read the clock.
12:32
